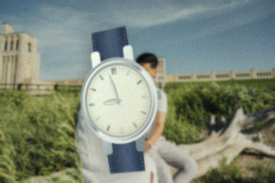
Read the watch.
8:58
